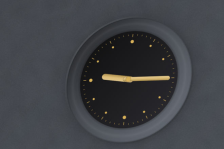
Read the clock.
9:15
